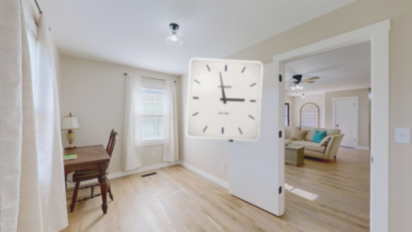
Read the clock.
2:58
